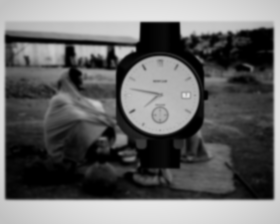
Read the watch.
7:47
